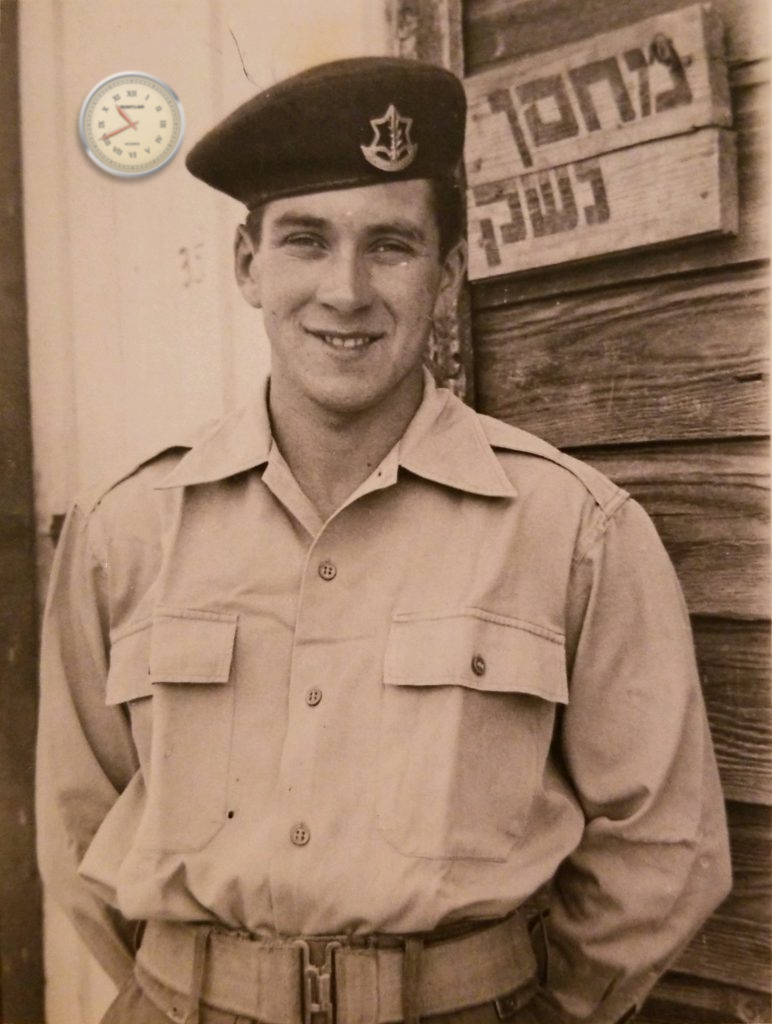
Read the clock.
10:41
